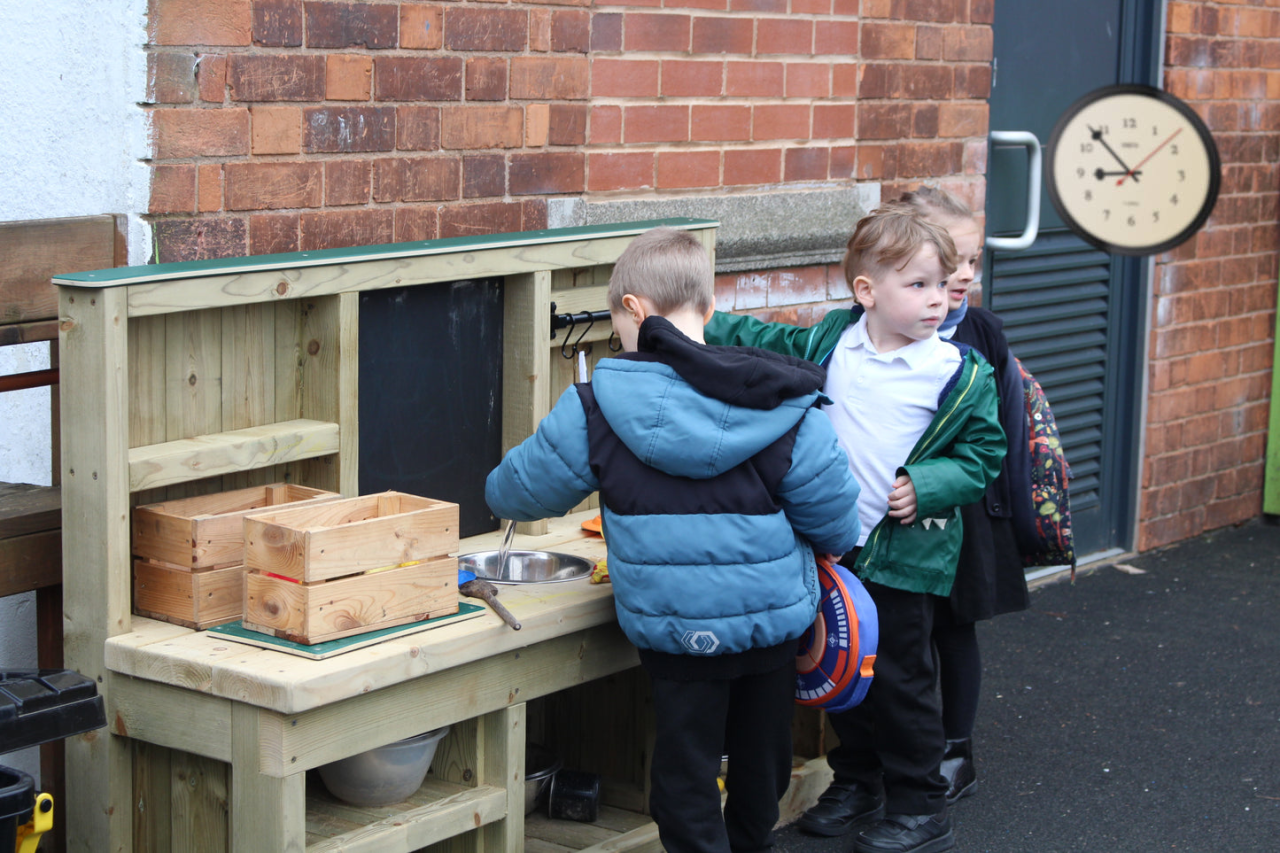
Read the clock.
8:53:08
